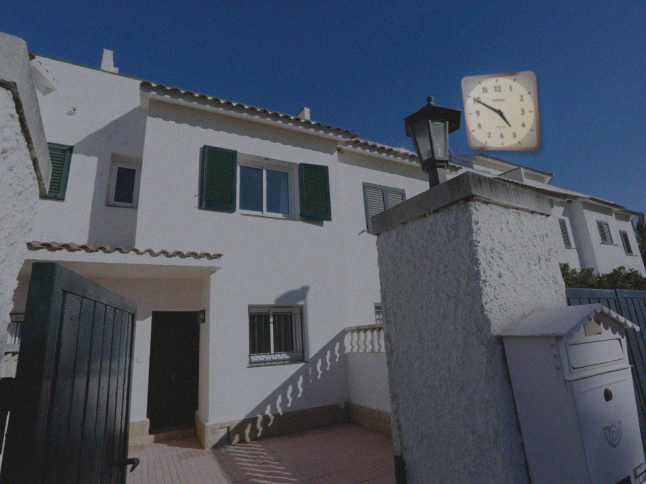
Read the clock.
4:50
